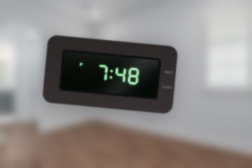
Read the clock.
7:48
